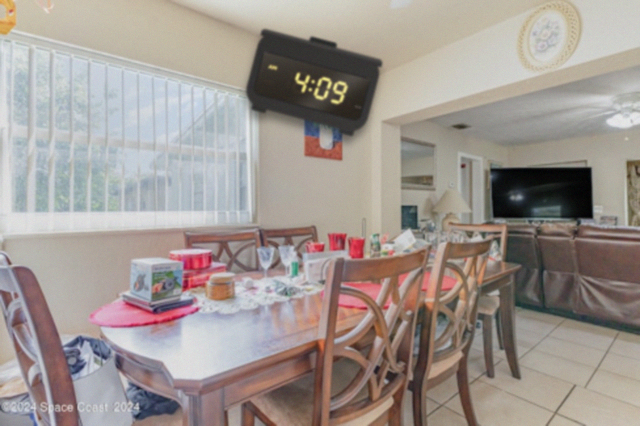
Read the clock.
4:09
